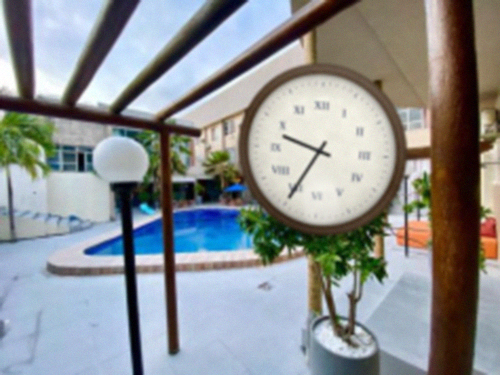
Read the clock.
9:35
